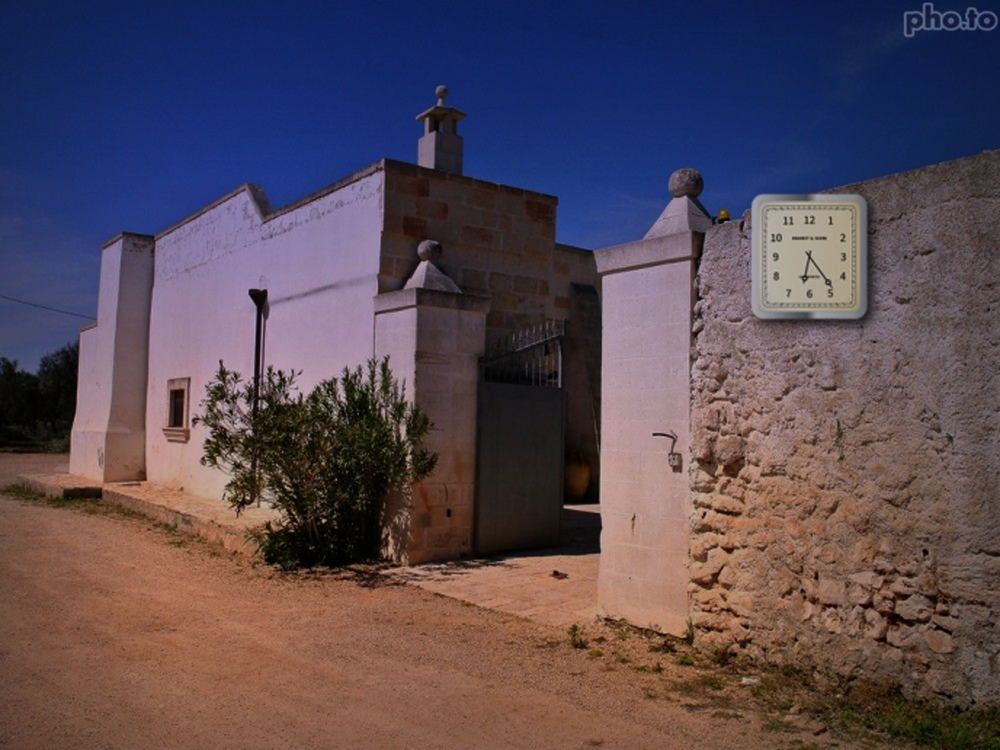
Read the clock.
6:24
